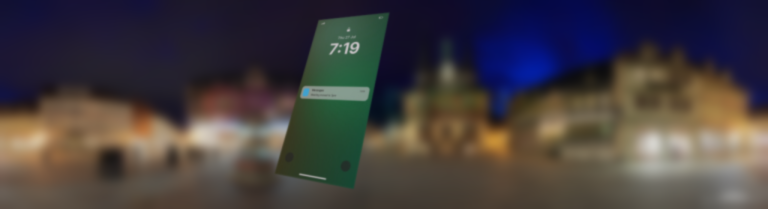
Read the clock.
7:19
